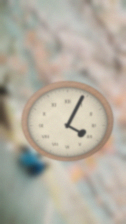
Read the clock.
4:04
